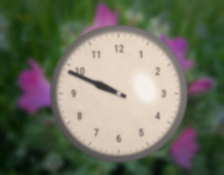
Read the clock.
9:49
